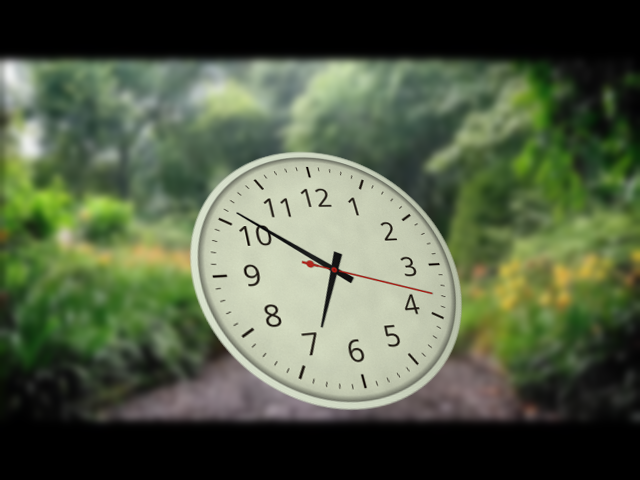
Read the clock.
6:51:18
